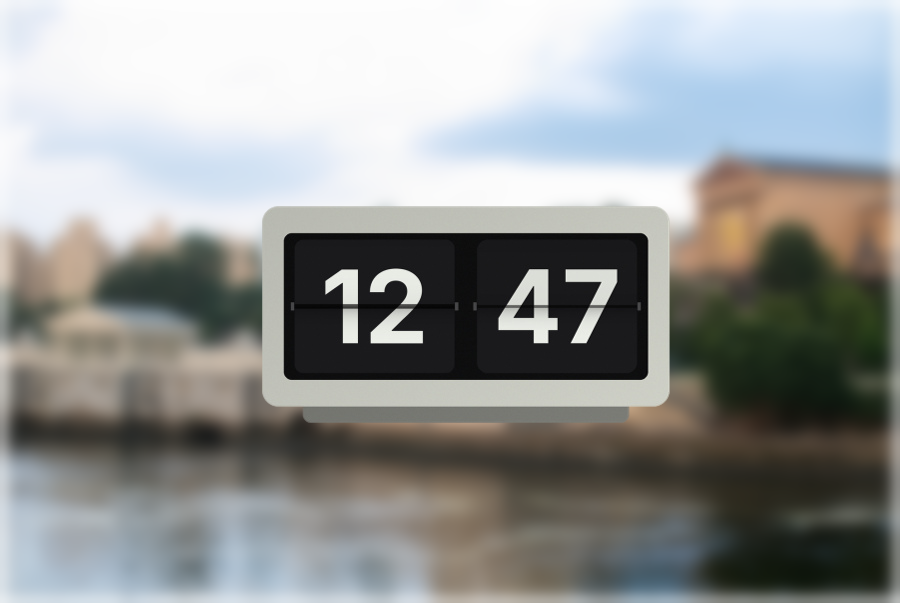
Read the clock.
12:47
